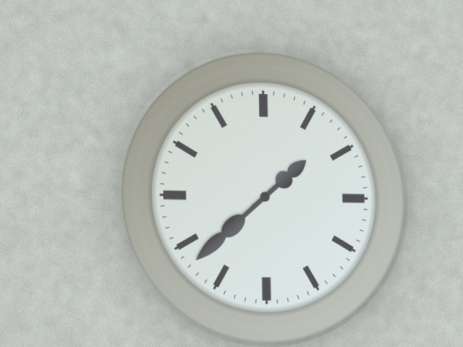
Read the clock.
1:38
